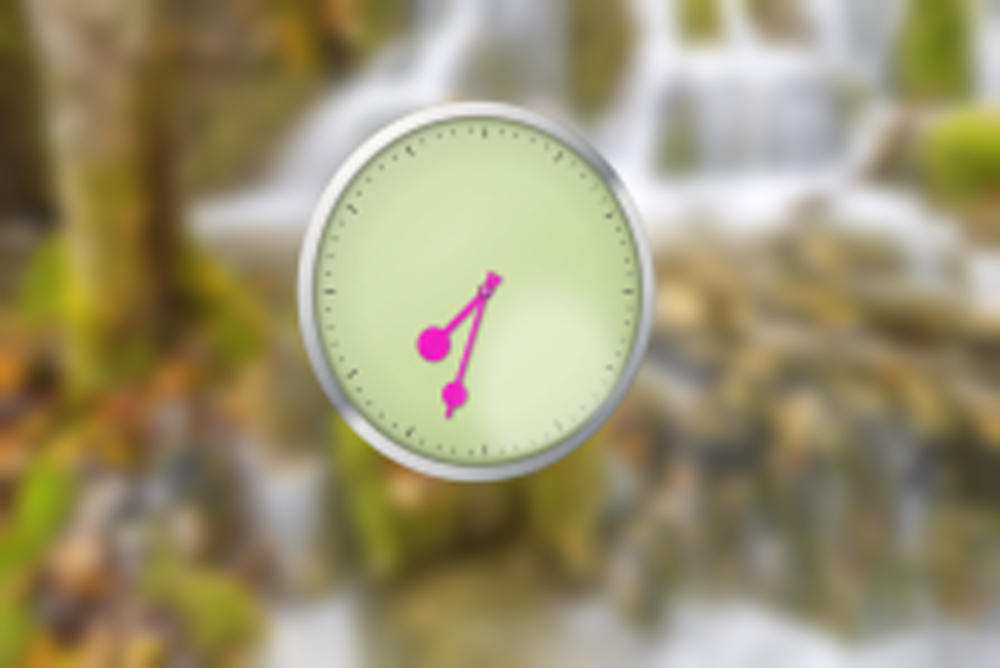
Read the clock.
7:33
